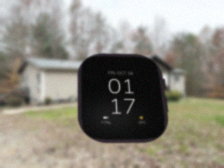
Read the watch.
1:17
